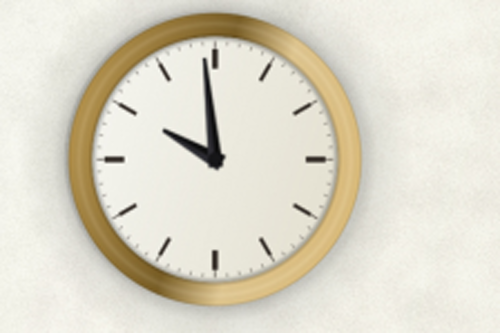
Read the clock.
9:59
